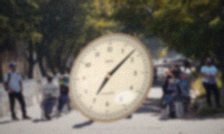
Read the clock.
7:08
